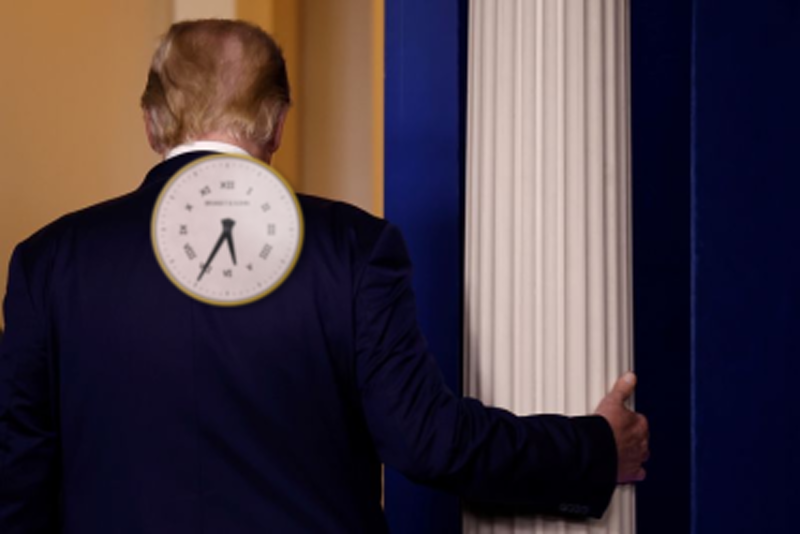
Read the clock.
5:35
